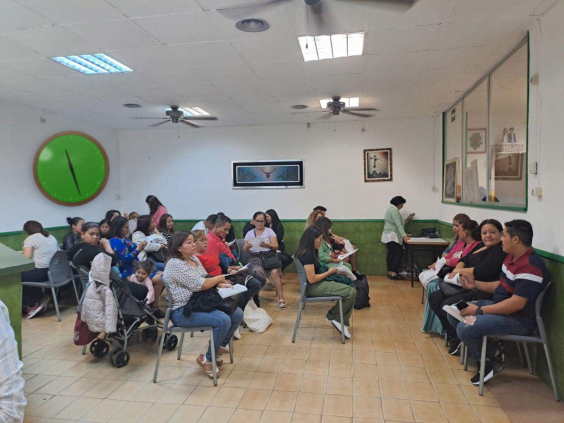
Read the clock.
11:27
